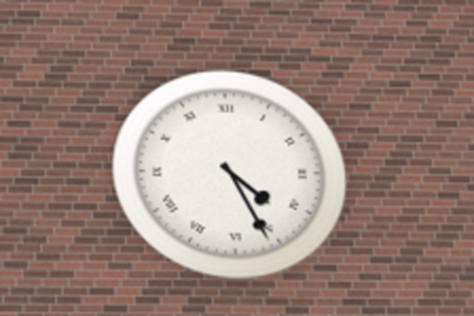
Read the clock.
4:26
